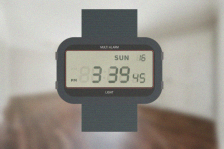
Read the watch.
3:39:45
